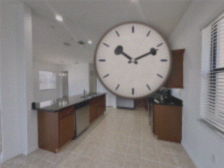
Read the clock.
10:11
